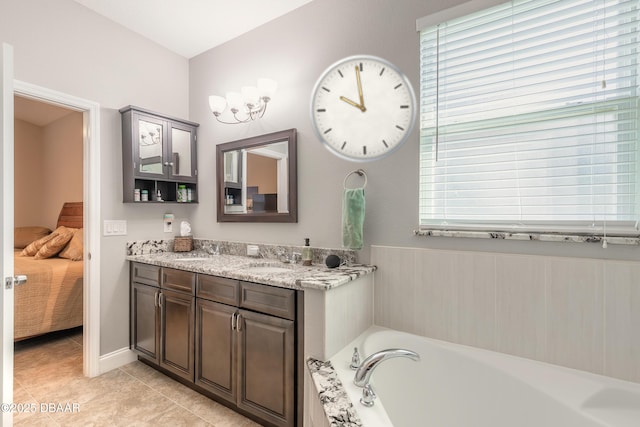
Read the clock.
9:59
